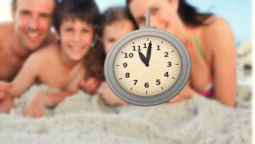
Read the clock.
11:01
